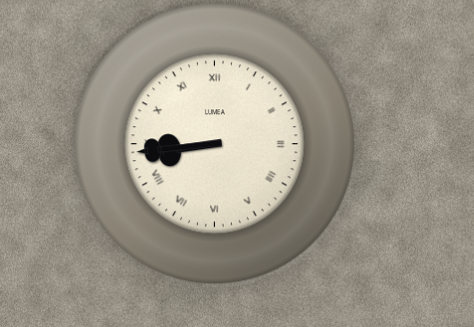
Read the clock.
8:44
